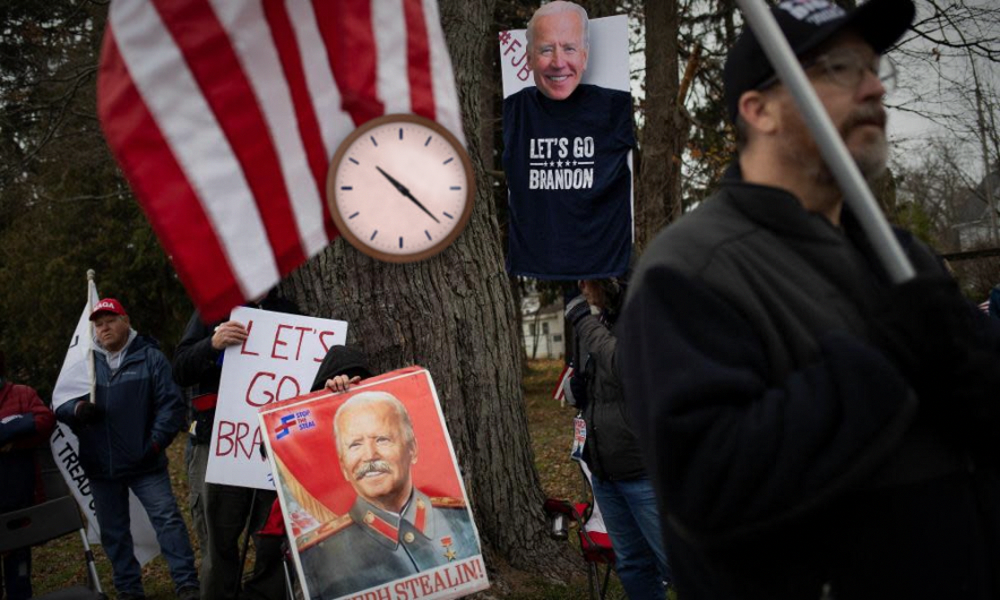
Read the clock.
10:22
